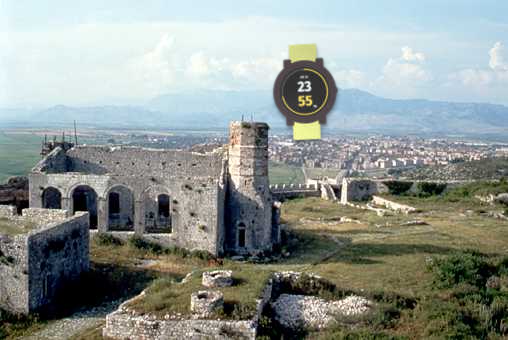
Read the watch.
23:55
